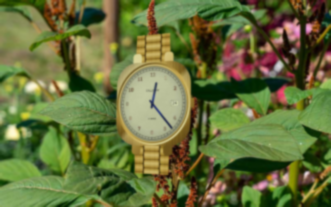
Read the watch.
12:23
